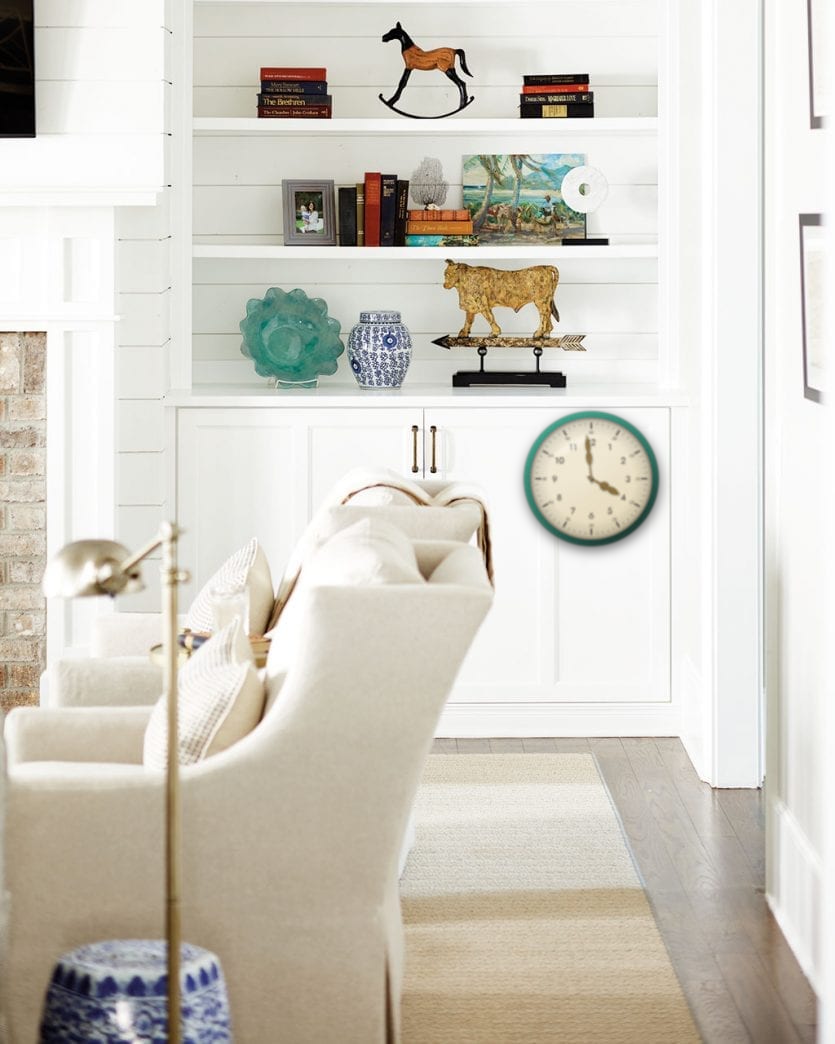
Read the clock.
3:59
